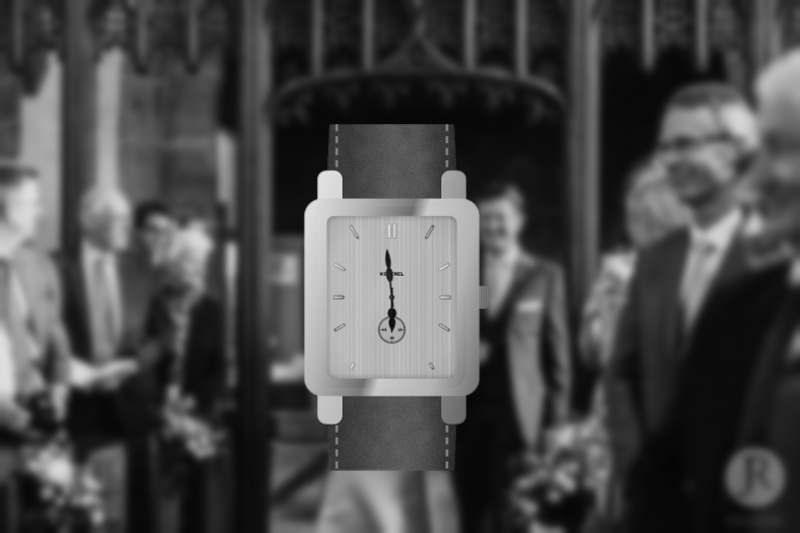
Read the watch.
5:59
